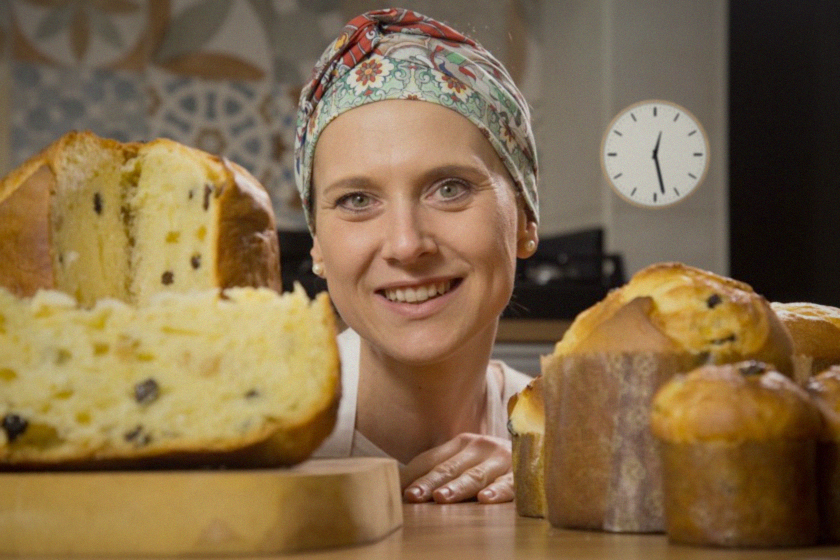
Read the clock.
12:28
